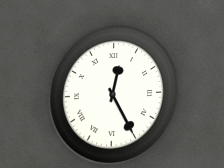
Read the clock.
12:25
